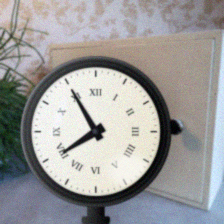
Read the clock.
7:55
